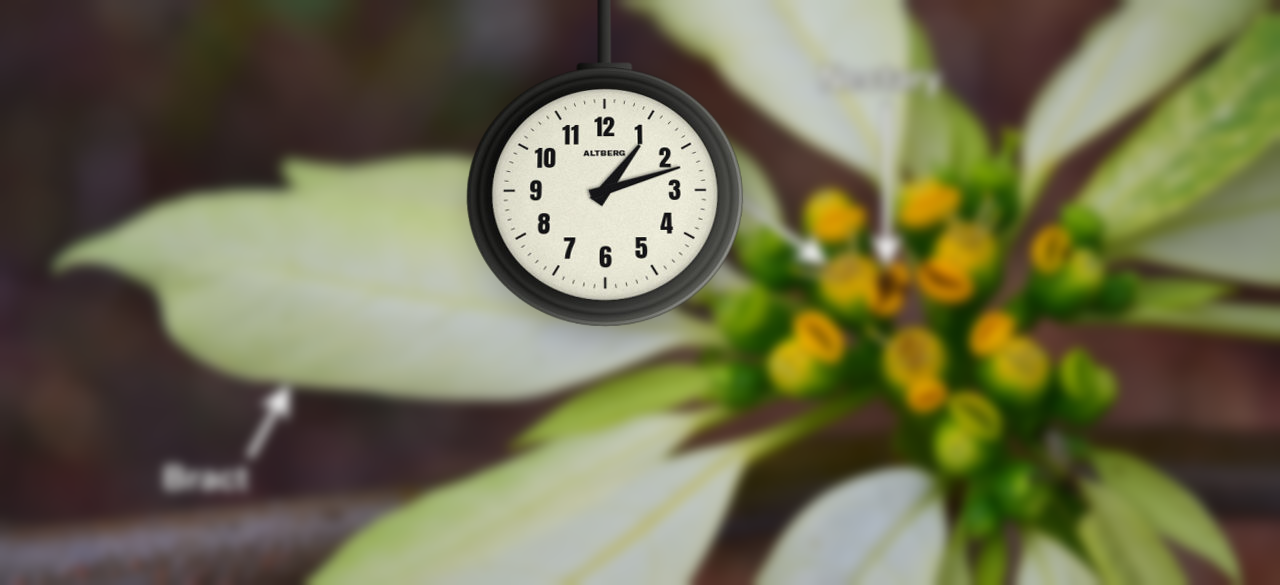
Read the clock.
1:12
